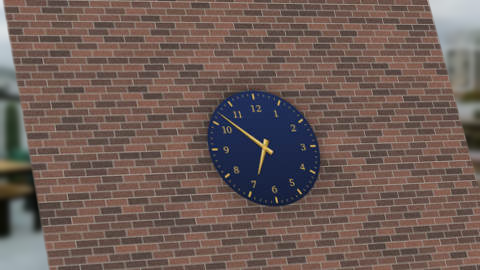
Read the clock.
6:52
